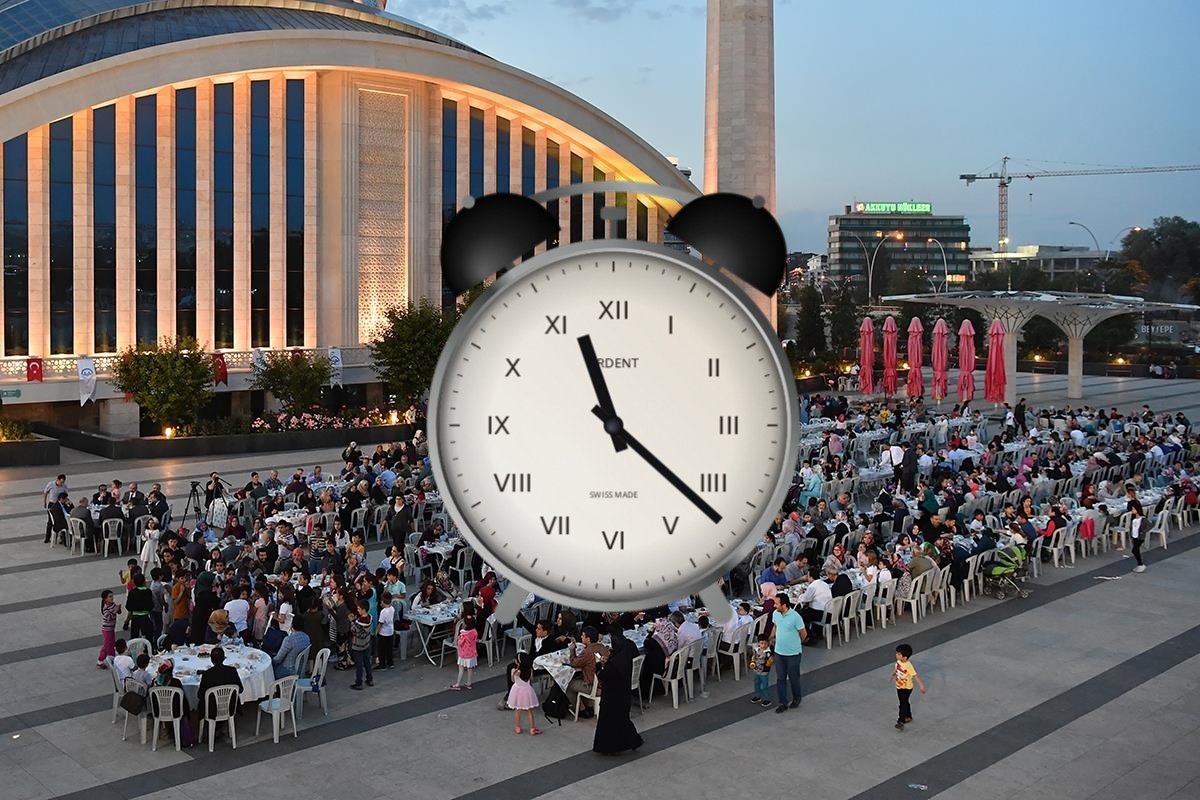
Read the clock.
11:22
